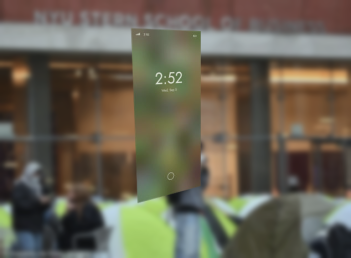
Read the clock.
2:52
